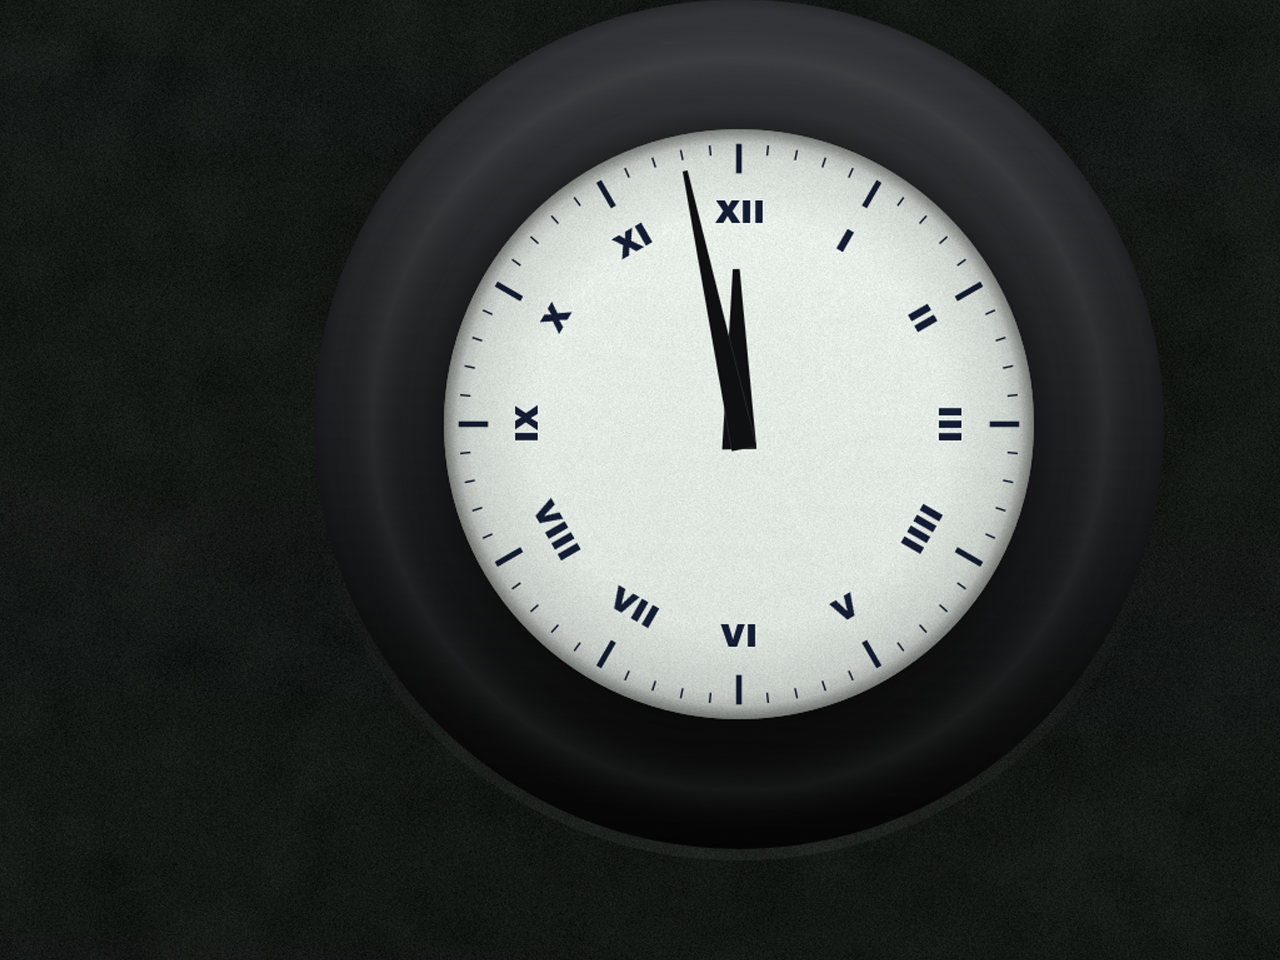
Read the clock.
11:58
